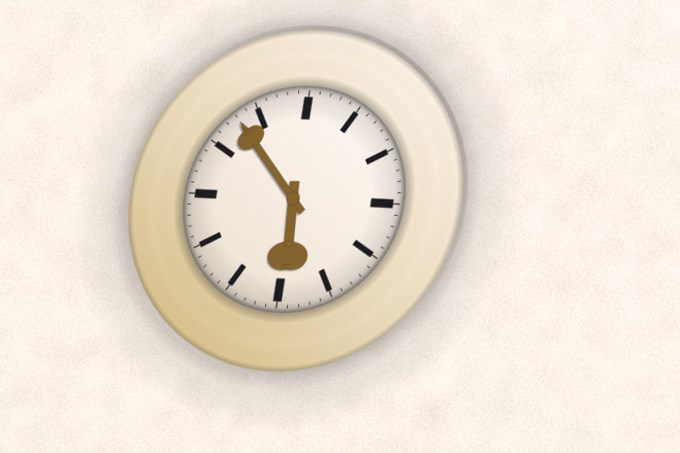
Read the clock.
5:53
